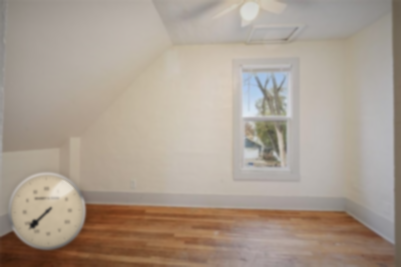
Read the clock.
7:38
